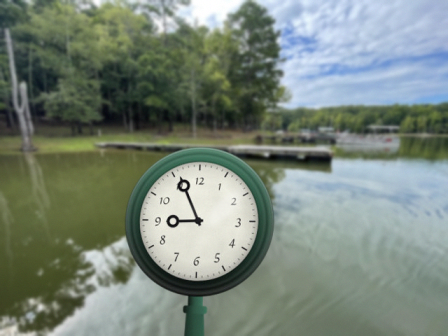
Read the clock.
8:56
